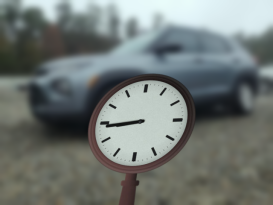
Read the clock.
8:44
